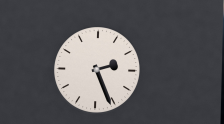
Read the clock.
2:26
